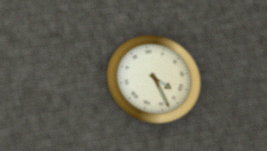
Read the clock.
4:28
